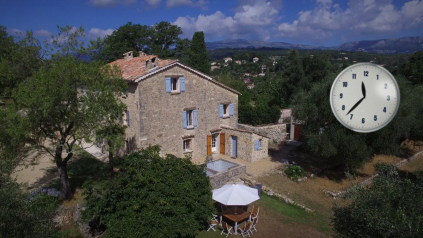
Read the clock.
11:37
